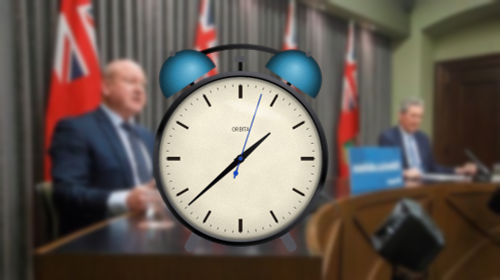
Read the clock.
1:38:03
